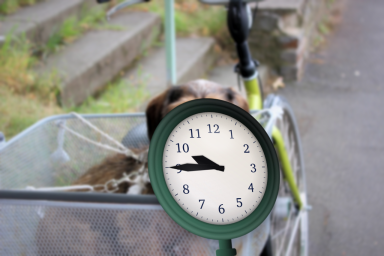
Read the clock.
9:45
